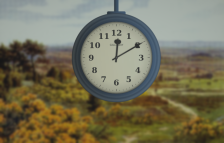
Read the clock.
12:10
